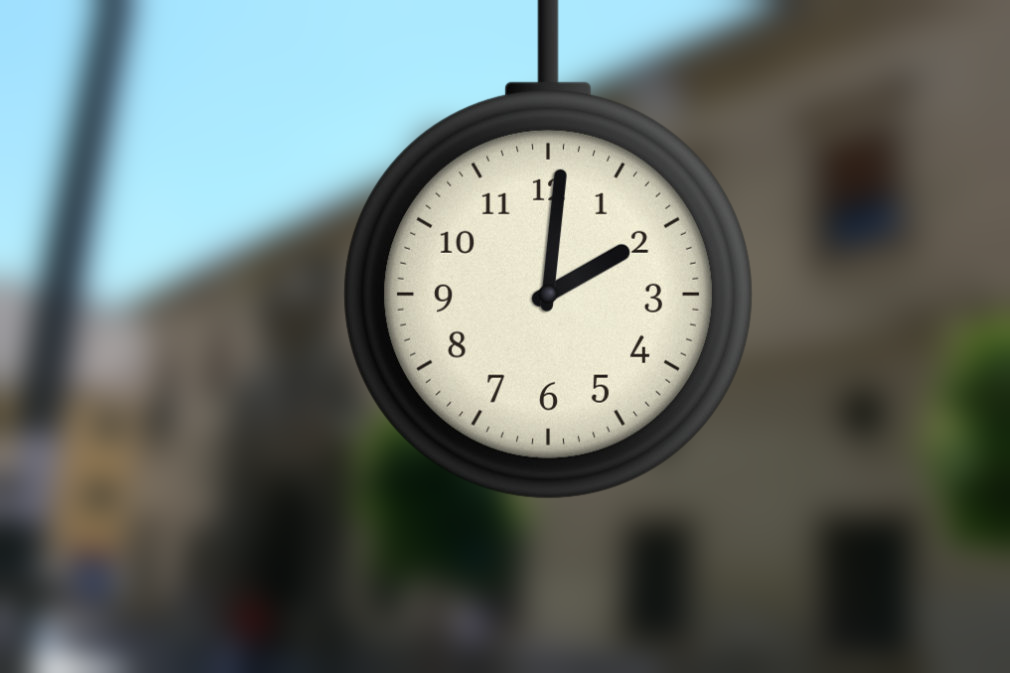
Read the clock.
2:01
